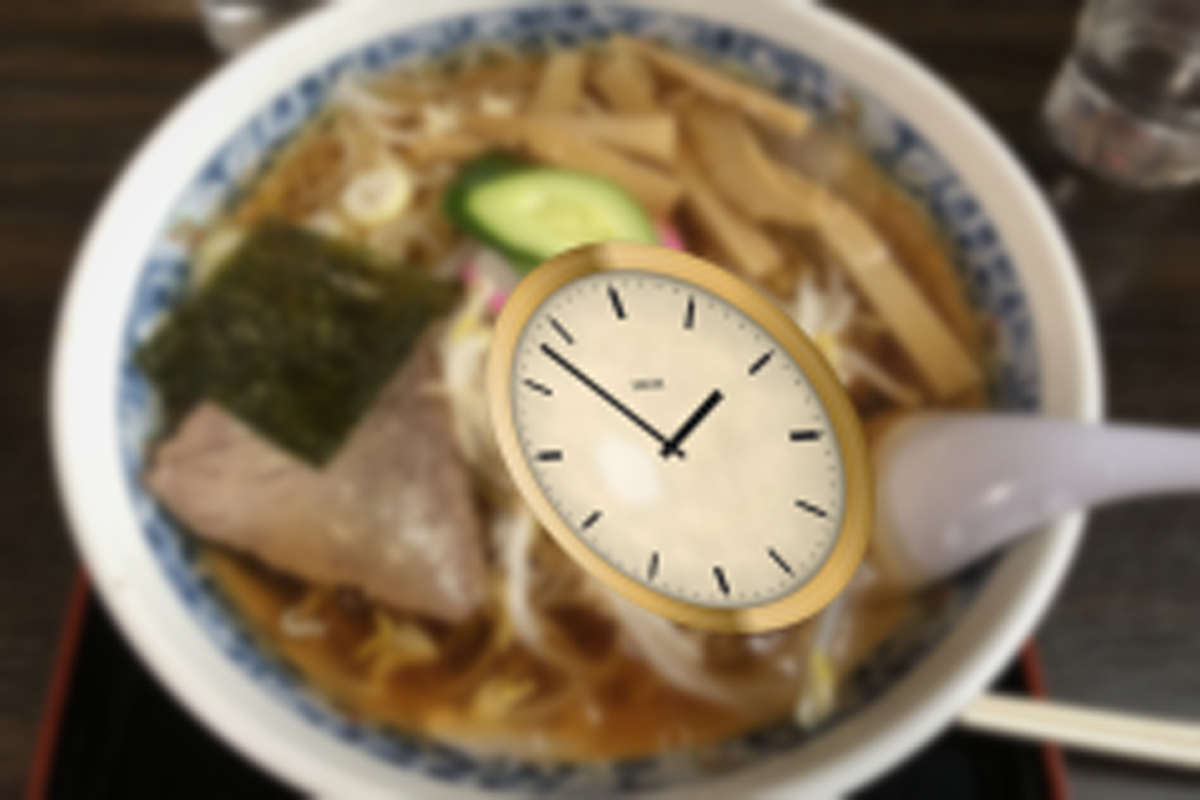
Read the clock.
1:53
